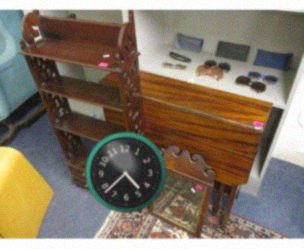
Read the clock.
4:38
